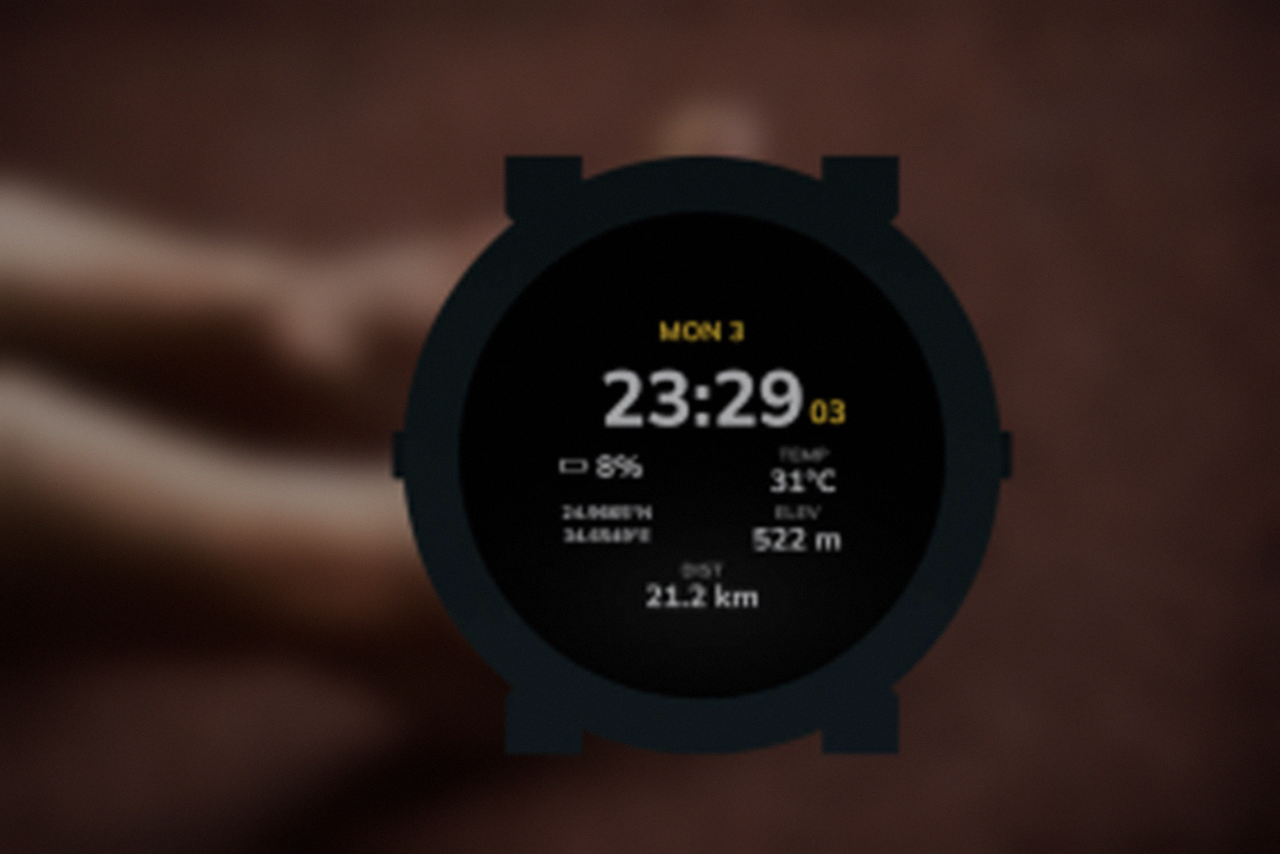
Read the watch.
23:29
